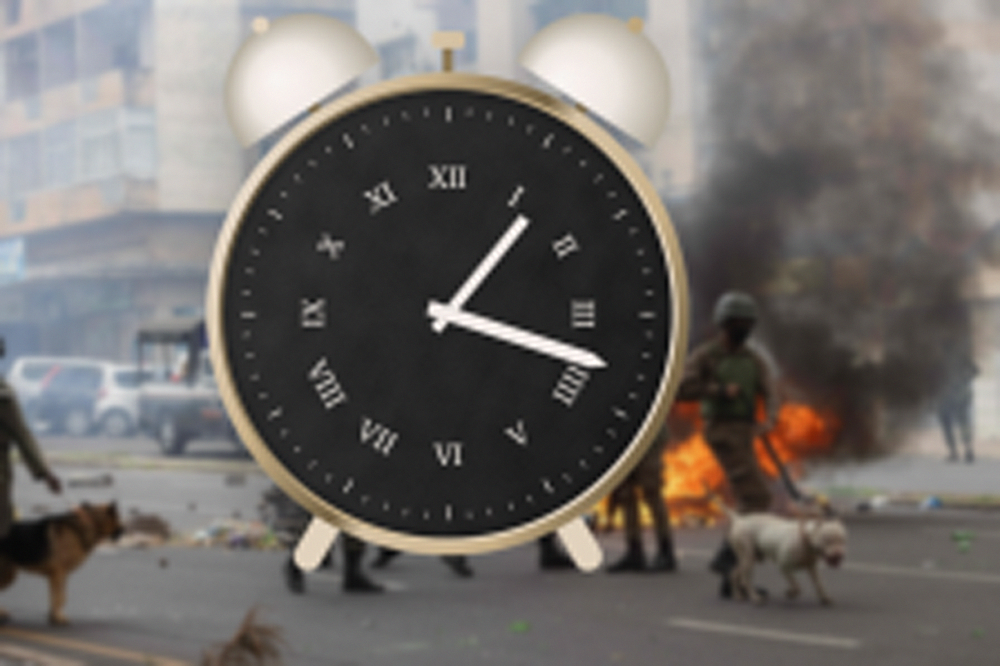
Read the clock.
1:18
